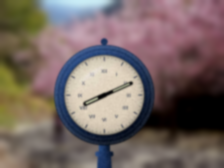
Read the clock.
8:11
